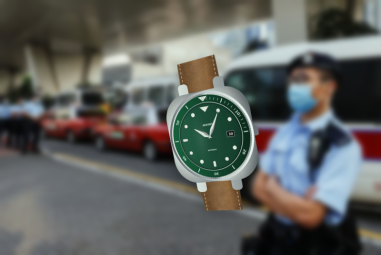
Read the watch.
10:05
